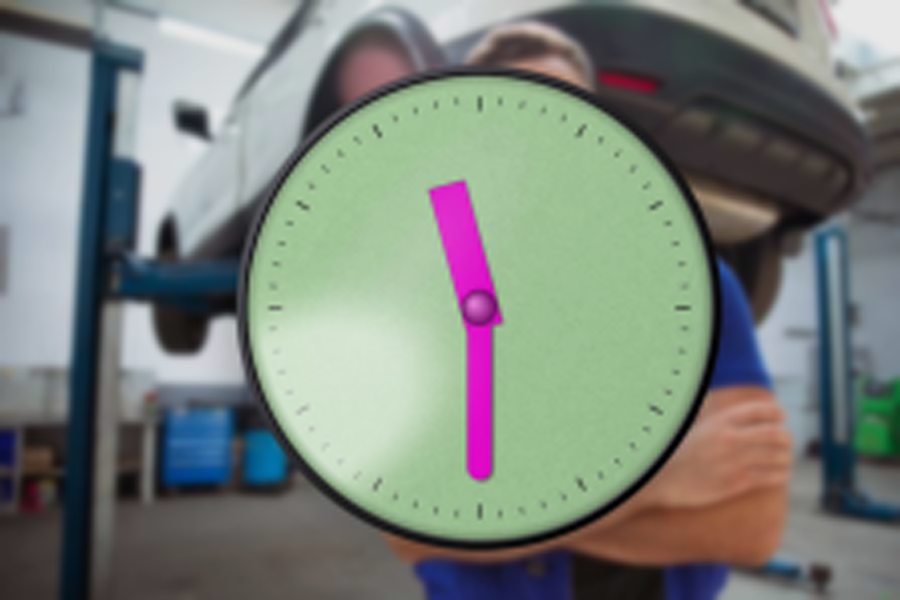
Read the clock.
11:30
